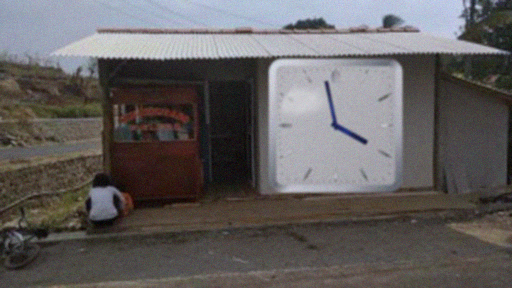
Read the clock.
3:58
